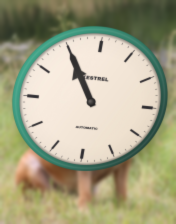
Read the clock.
10:55
